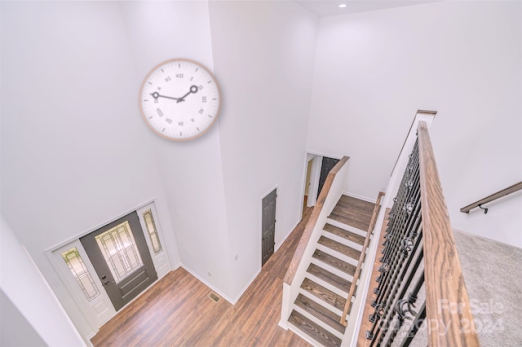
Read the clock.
1:47
